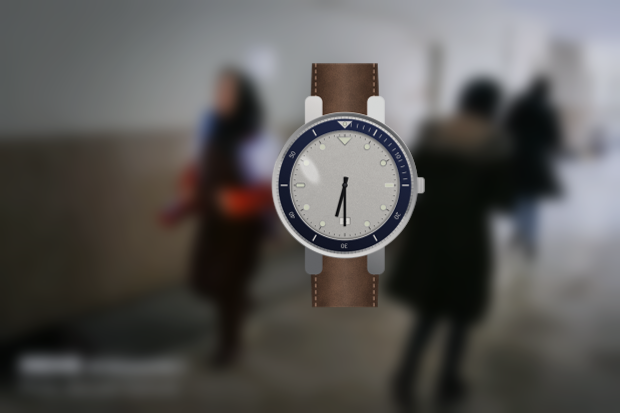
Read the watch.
6:30
